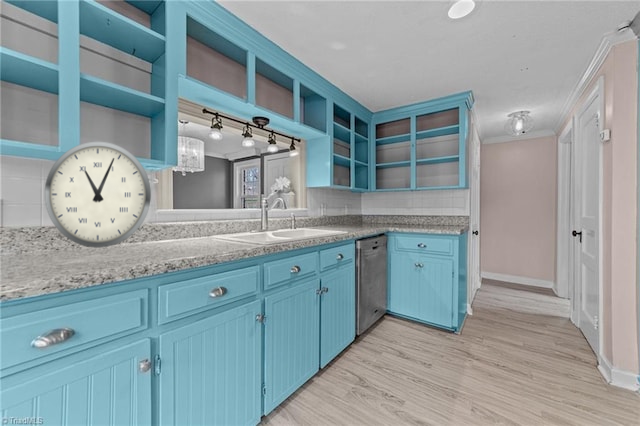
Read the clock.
11:04
